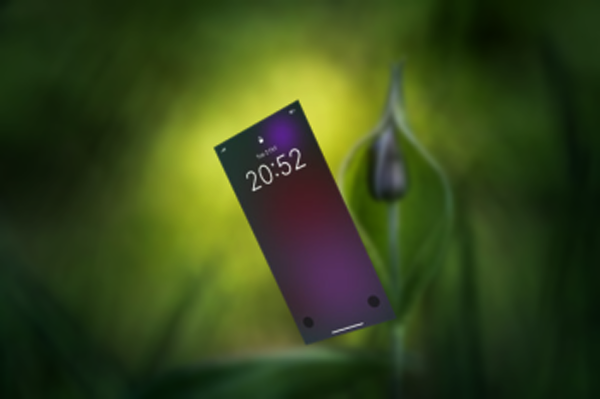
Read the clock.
20:52
